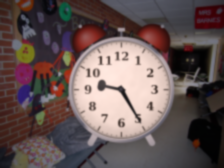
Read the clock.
9:25
